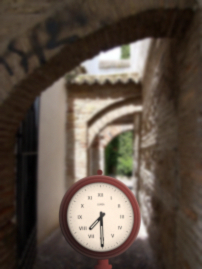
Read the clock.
7:30
